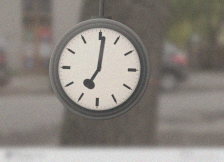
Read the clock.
7:01
